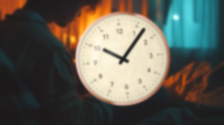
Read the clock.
10:07
